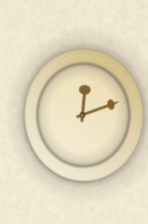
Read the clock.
12:12
